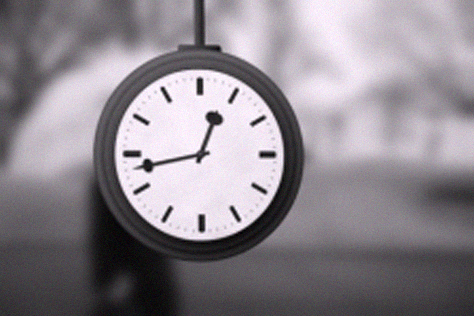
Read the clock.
12:43
